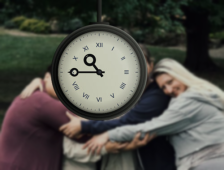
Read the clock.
10:45
